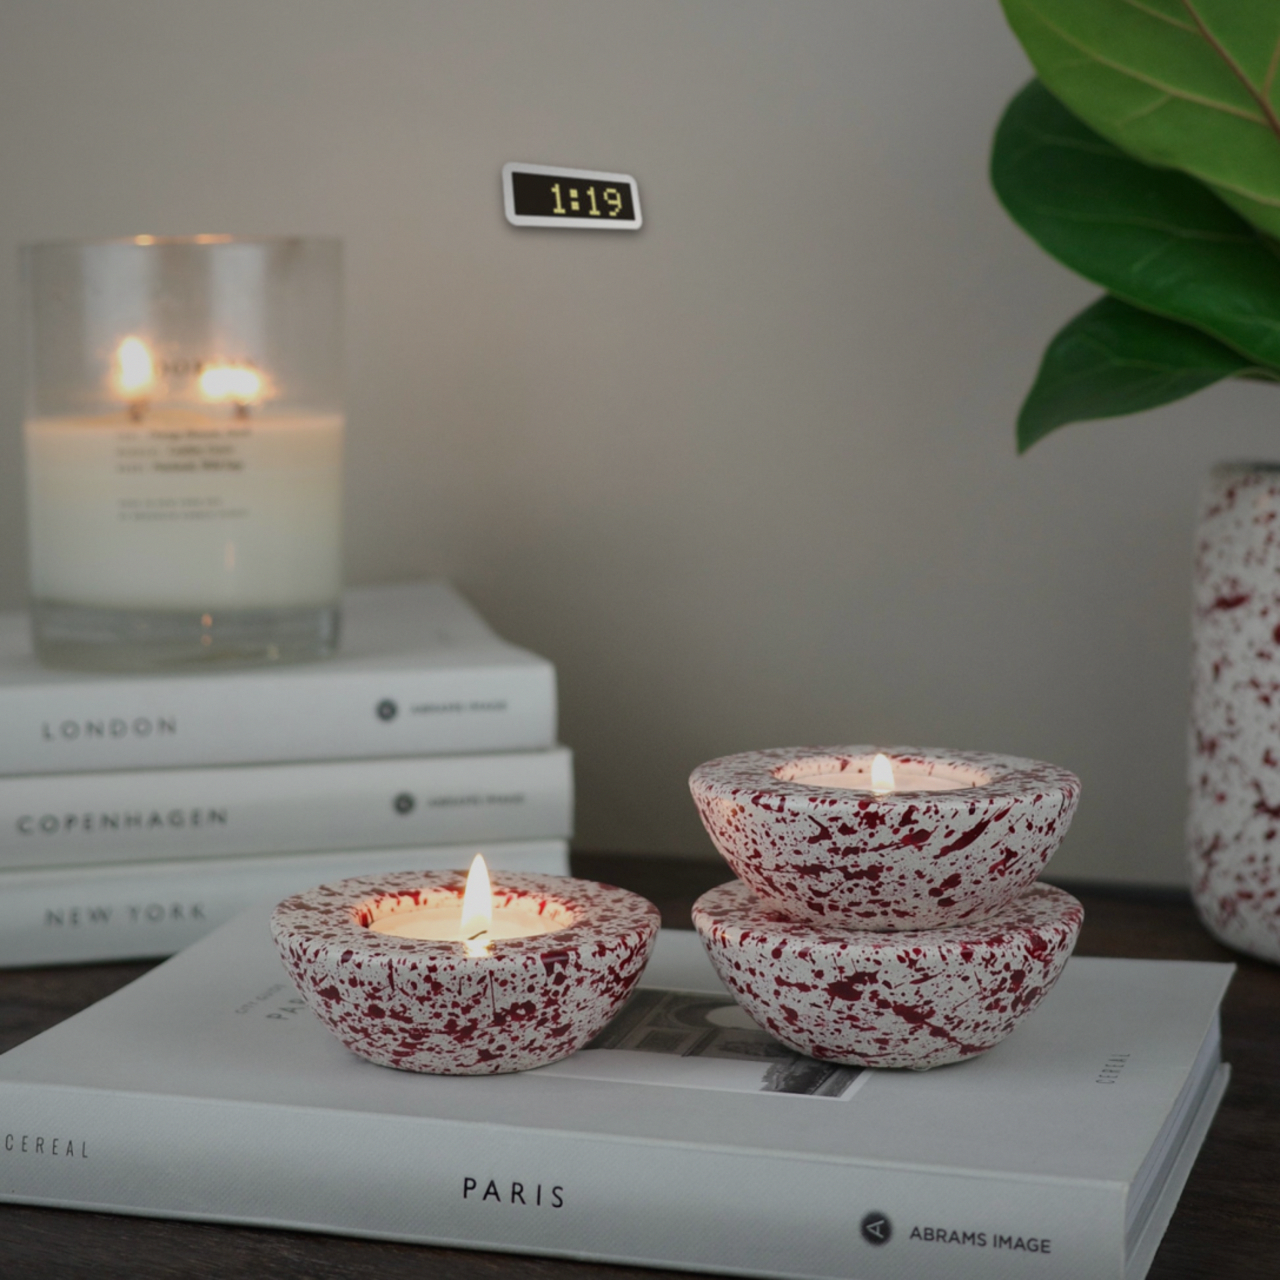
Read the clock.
1:19
